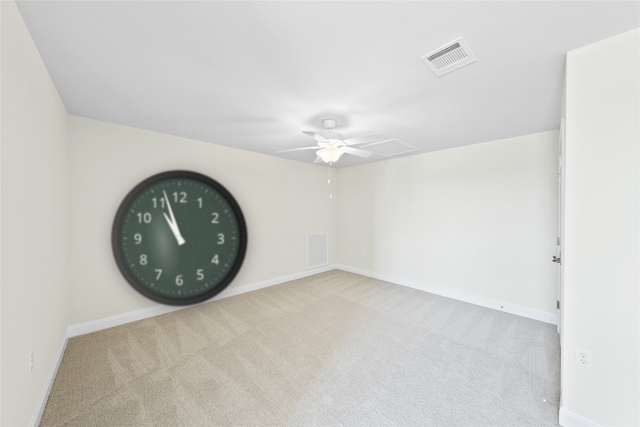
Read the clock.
10:57
